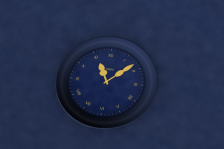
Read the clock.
11:08
